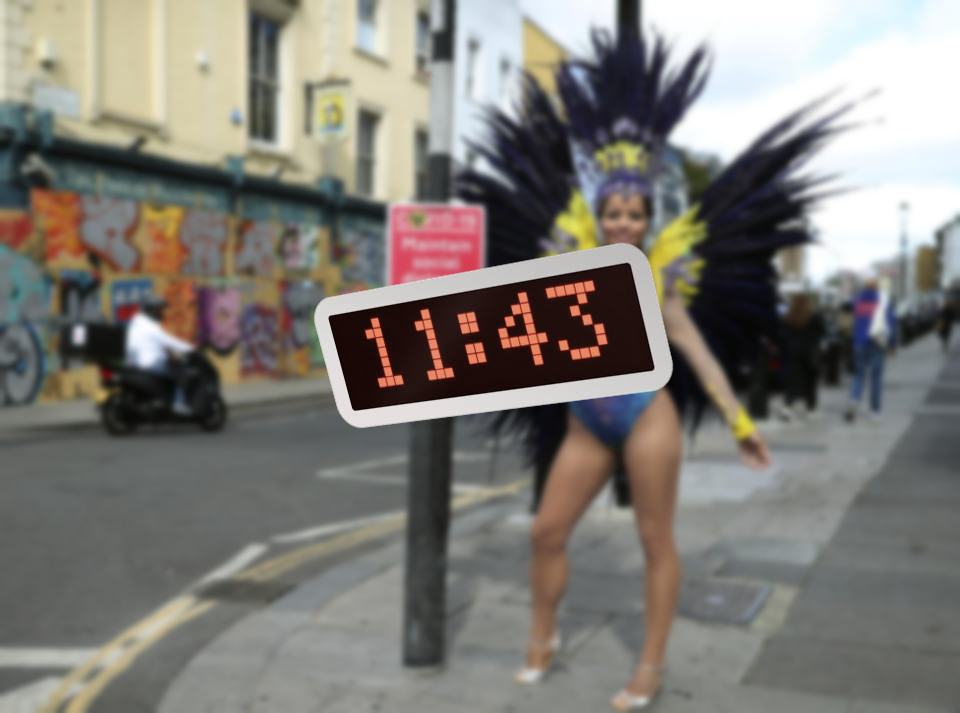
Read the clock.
11:43
